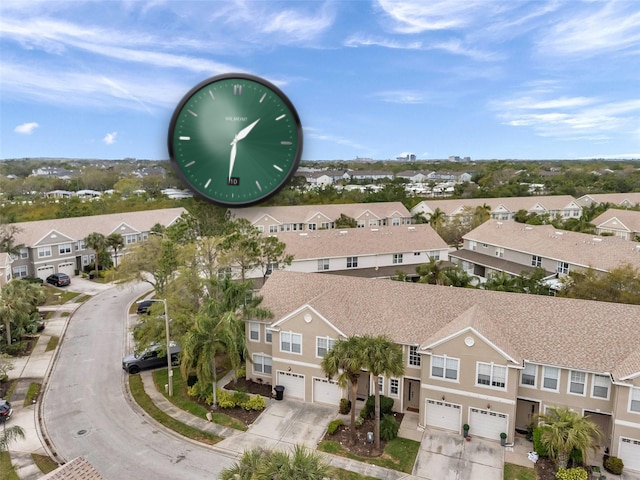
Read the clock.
1:31
